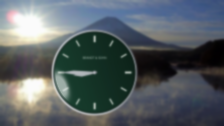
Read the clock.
8:45
